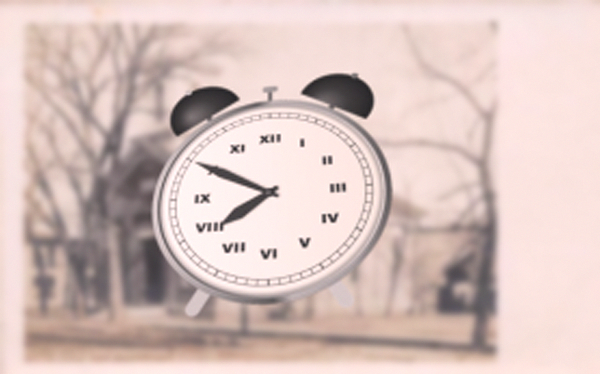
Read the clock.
7:50
